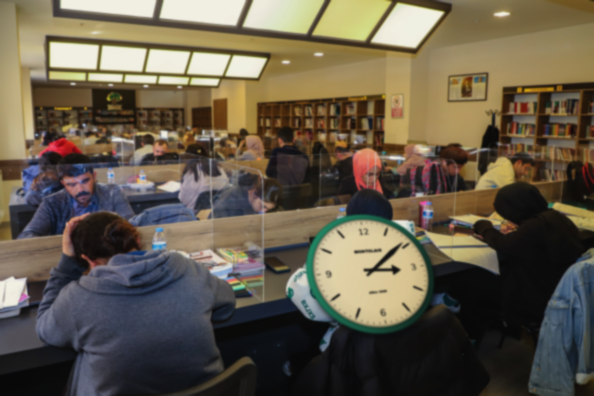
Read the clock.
3:09
